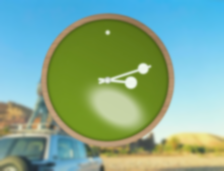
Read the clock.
3:12
